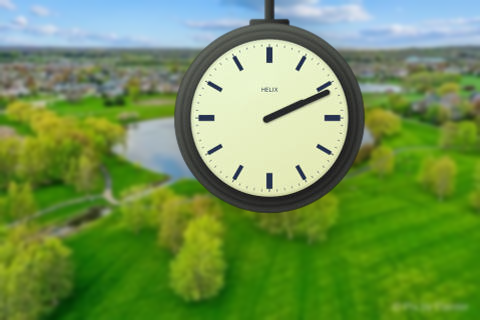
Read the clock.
2:11
